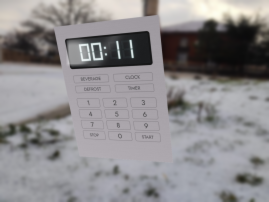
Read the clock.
0:11
